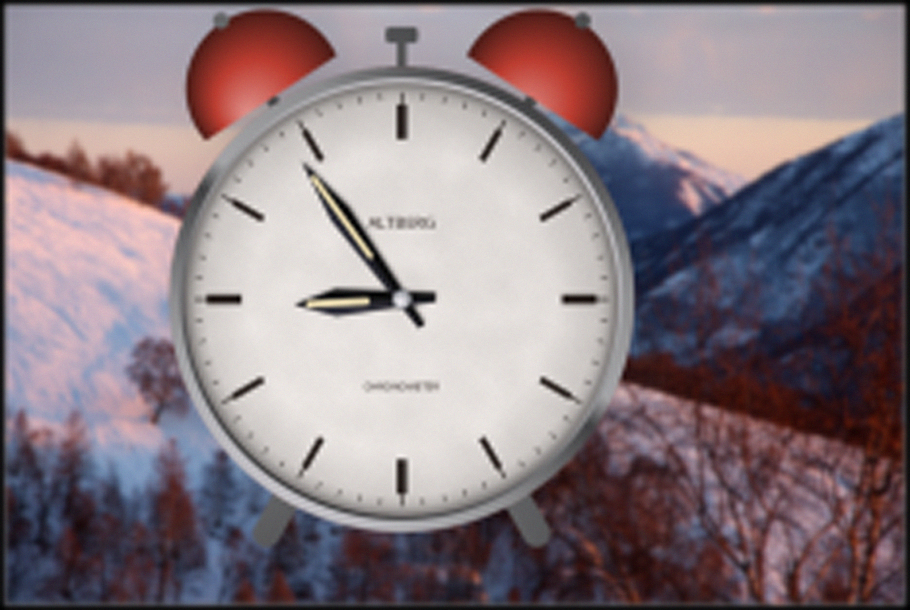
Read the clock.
8:54
